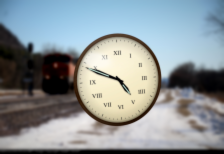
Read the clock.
4:49
